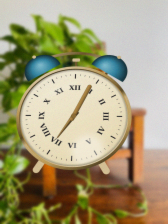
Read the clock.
7:04
